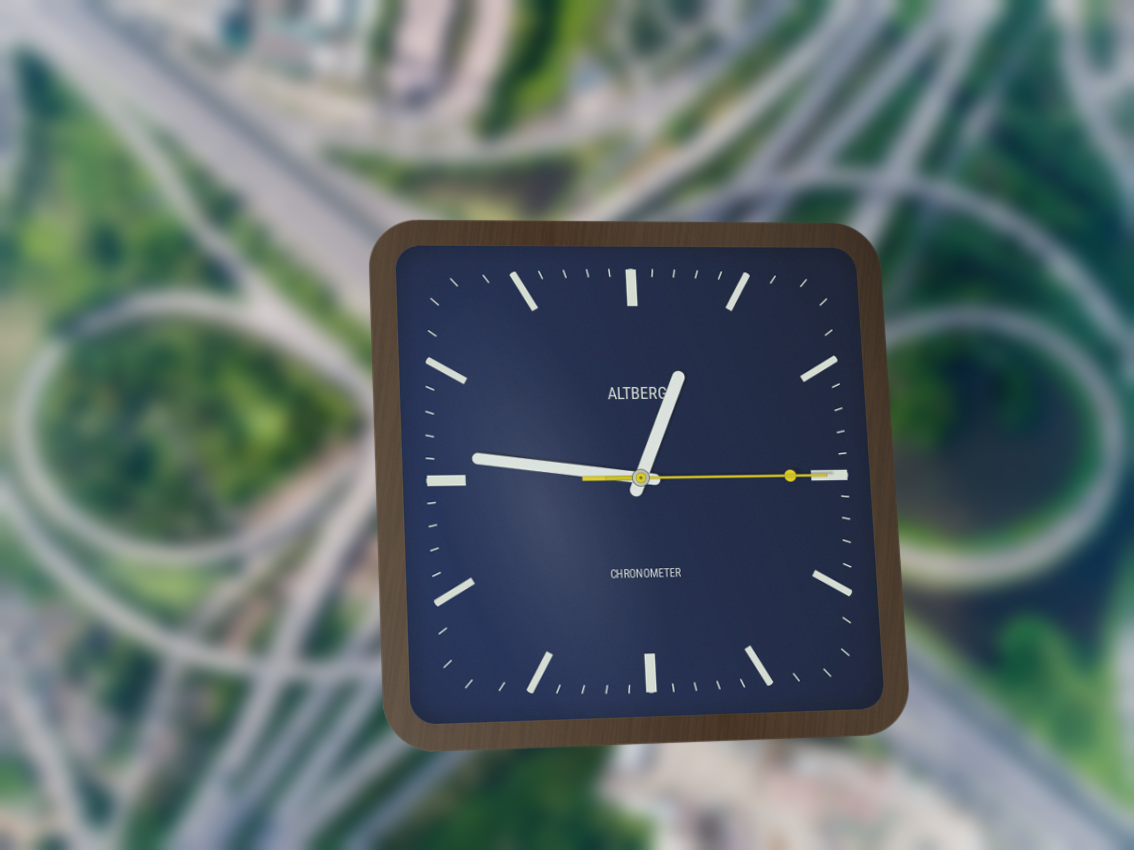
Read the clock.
12:46:15
